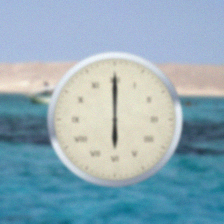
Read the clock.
6:00
